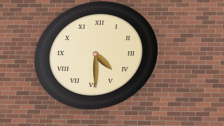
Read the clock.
4:29
